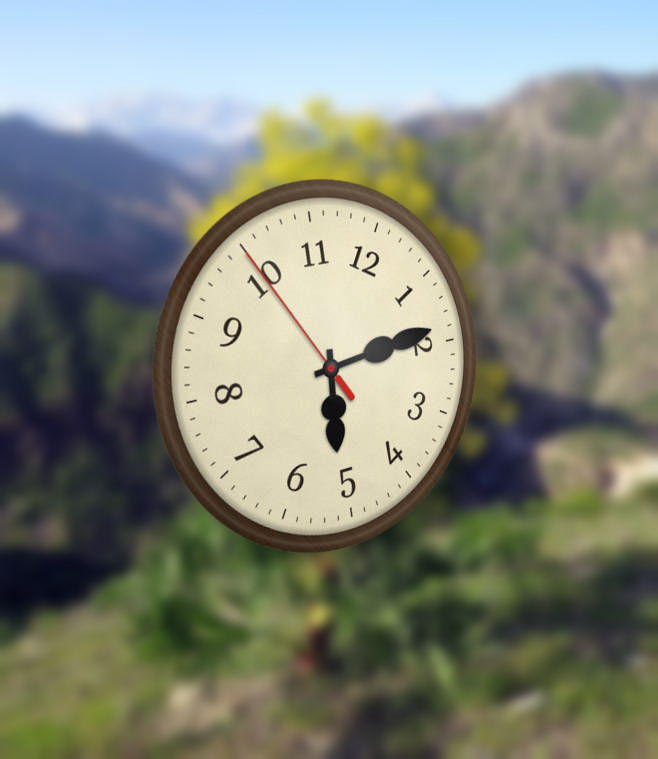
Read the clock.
5:08:50
